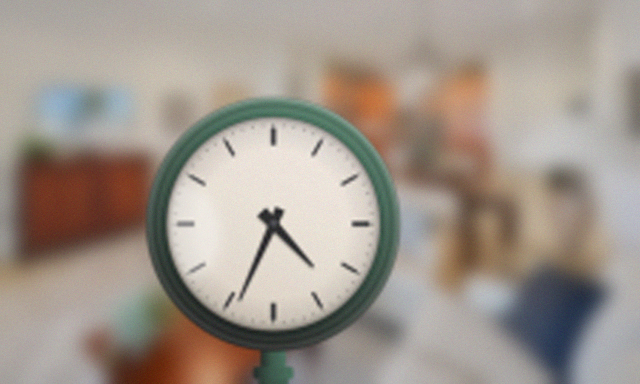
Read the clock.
4:34
